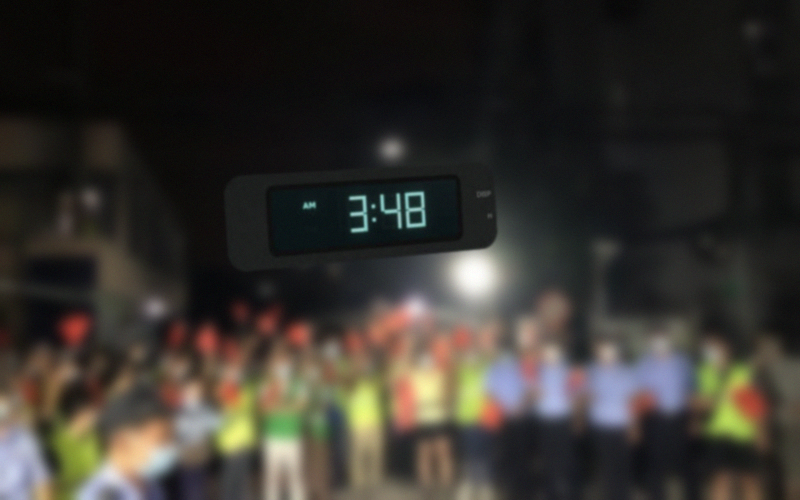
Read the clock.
3:48
